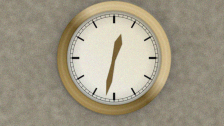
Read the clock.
12:32
